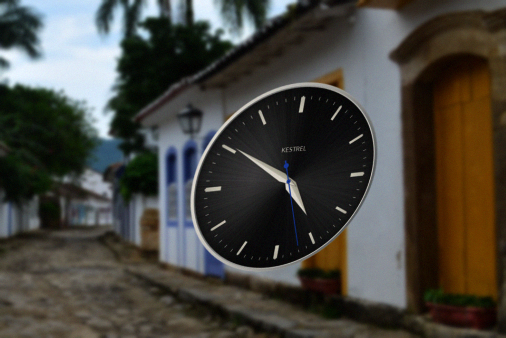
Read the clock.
4:50:27
